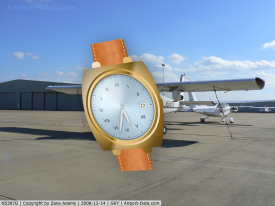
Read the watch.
5:33
